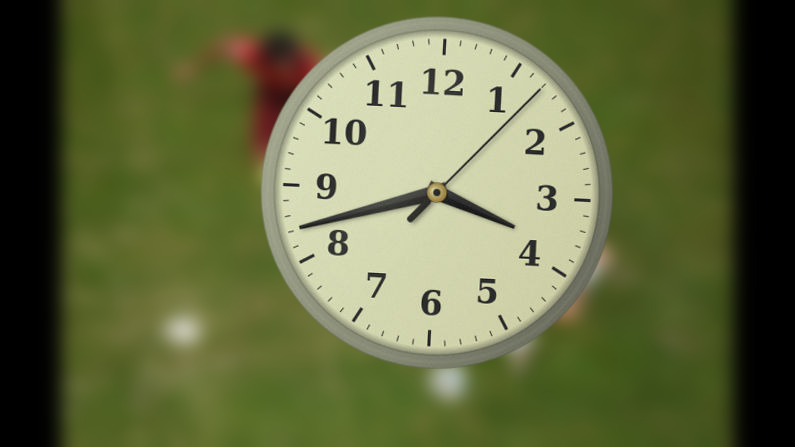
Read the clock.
3:42:07
